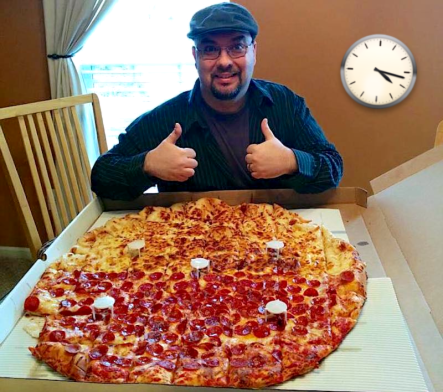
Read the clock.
4:17
